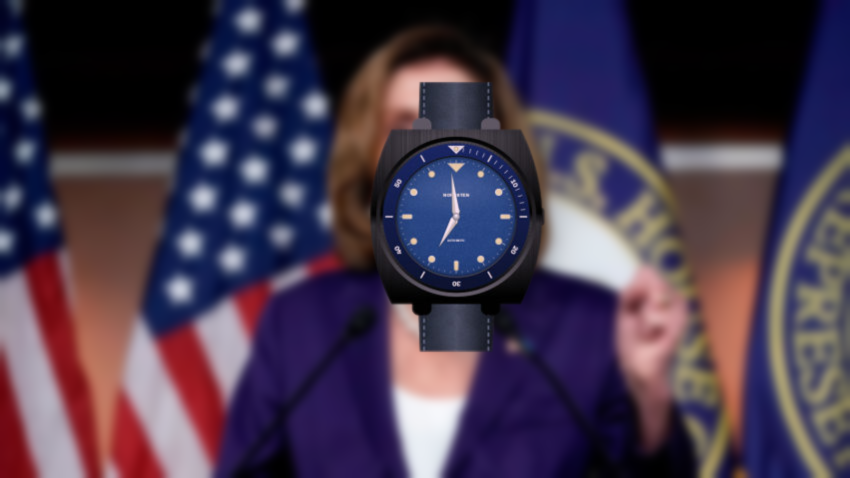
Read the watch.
6:59
